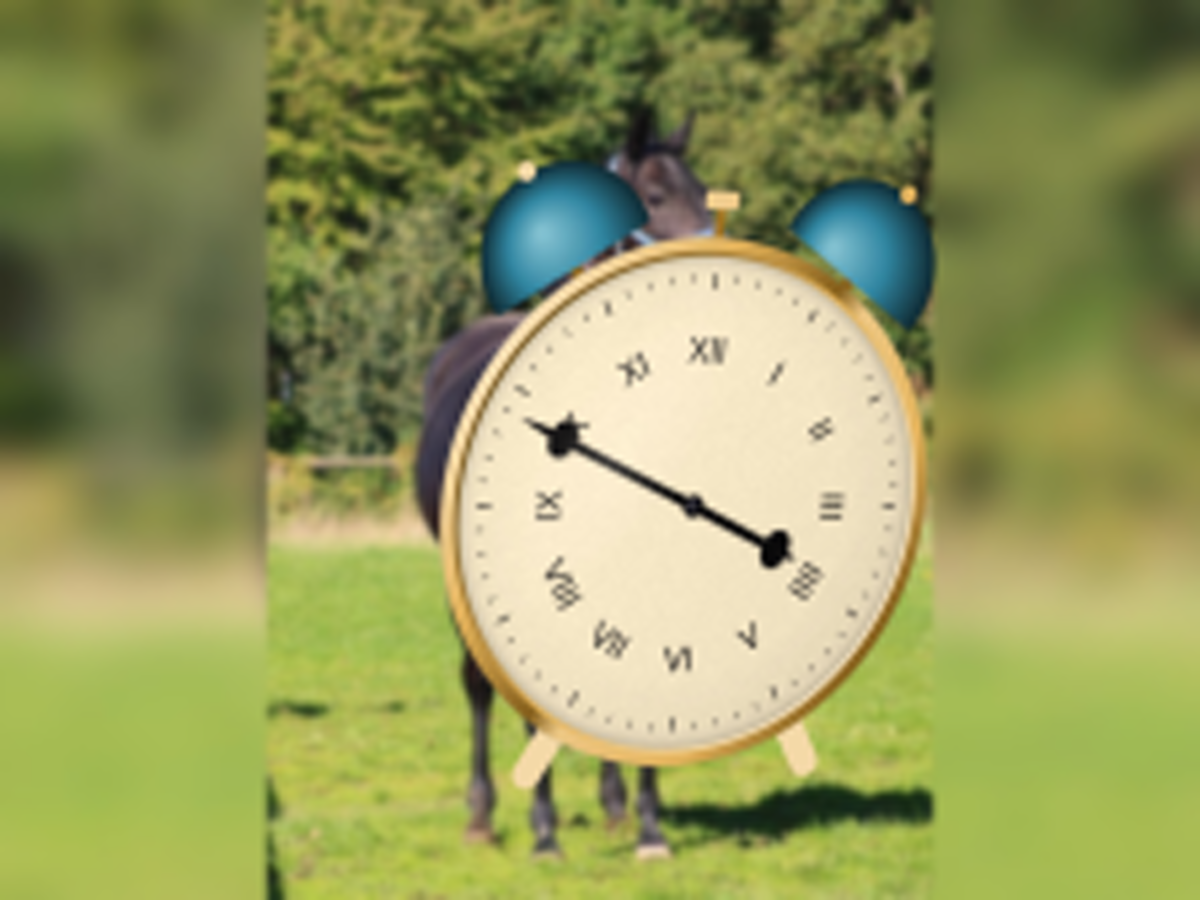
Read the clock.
3:49
